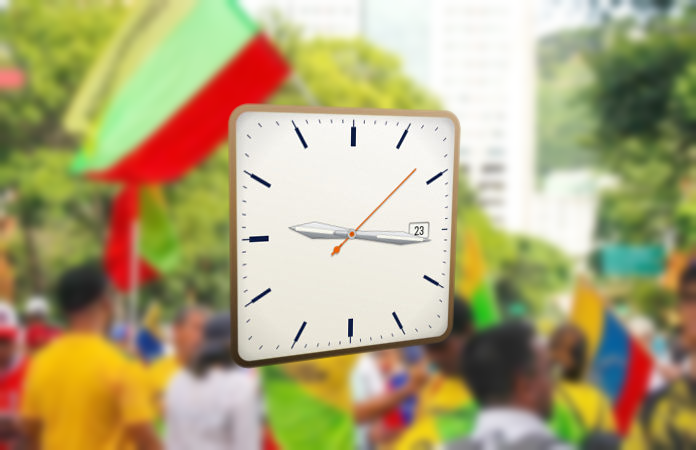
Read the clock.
9:16:08
